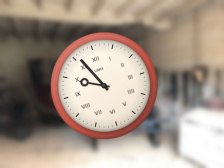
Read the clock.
9:56
